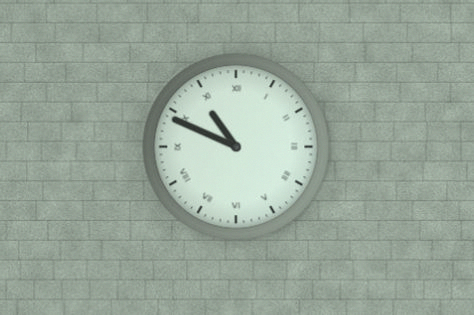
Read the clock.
10:49
